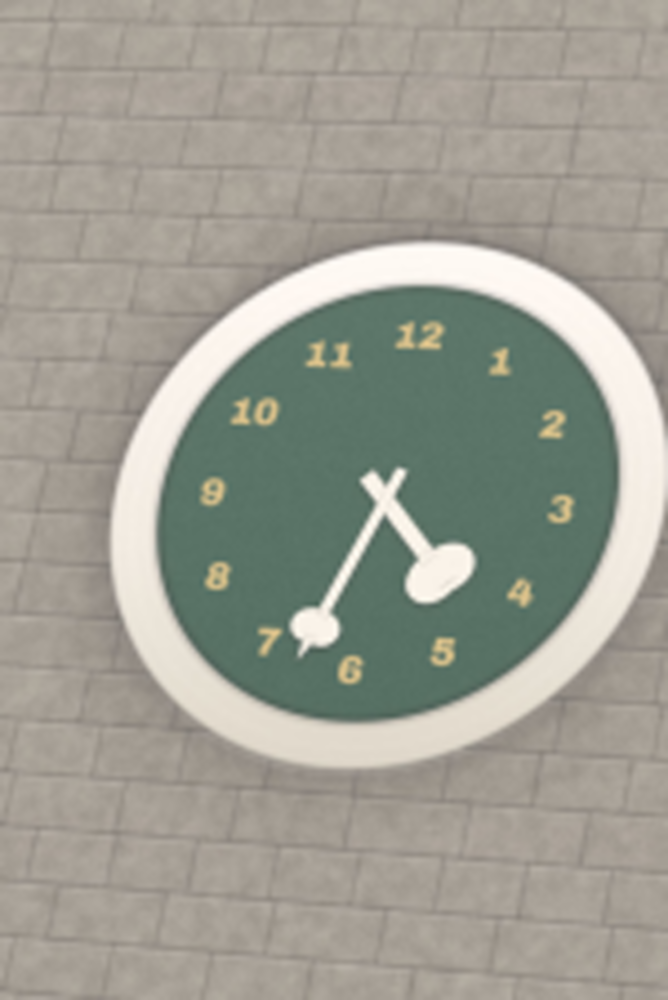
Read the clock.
4:33
